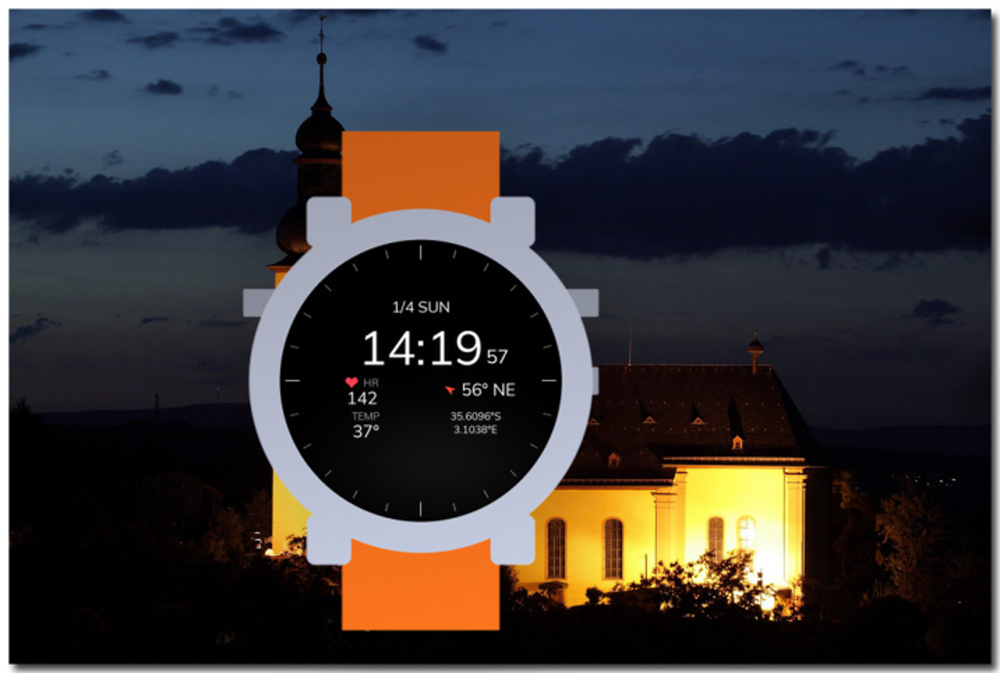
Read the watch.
14:19:57
